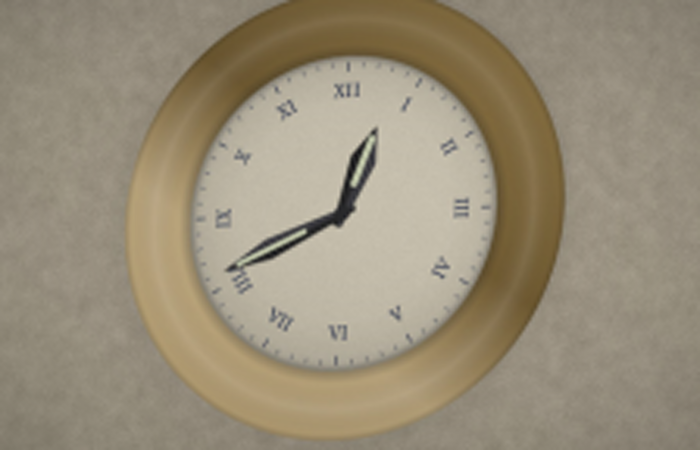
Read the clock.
12:41
